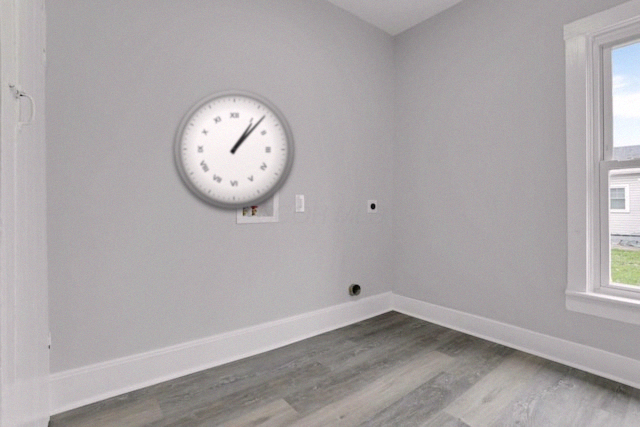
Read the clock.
1:07
